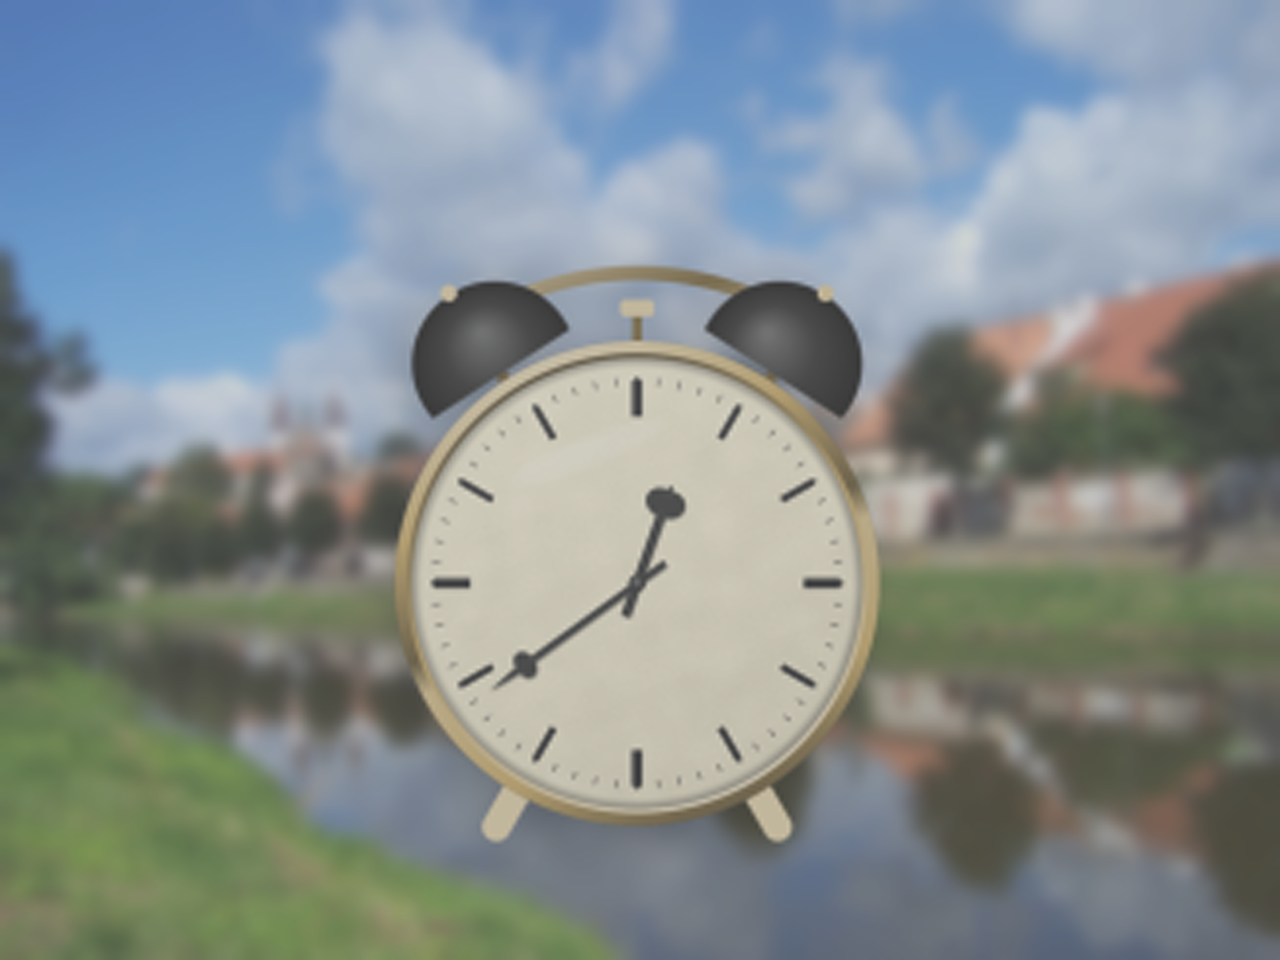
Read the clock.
12:39
